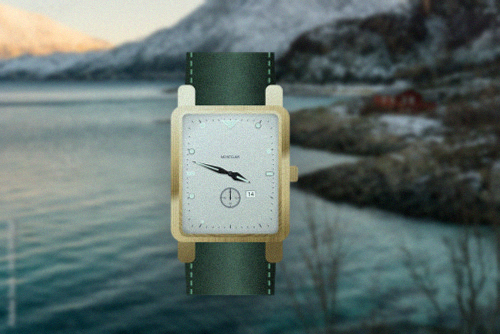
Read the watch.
3:48
